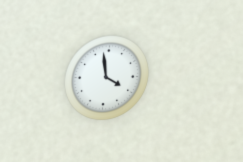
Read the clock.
3:58
